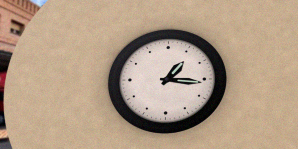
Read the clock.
1:16
